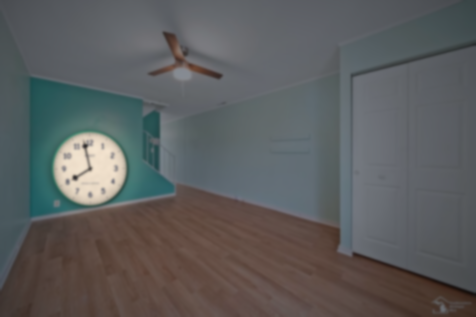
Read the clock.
7:58
